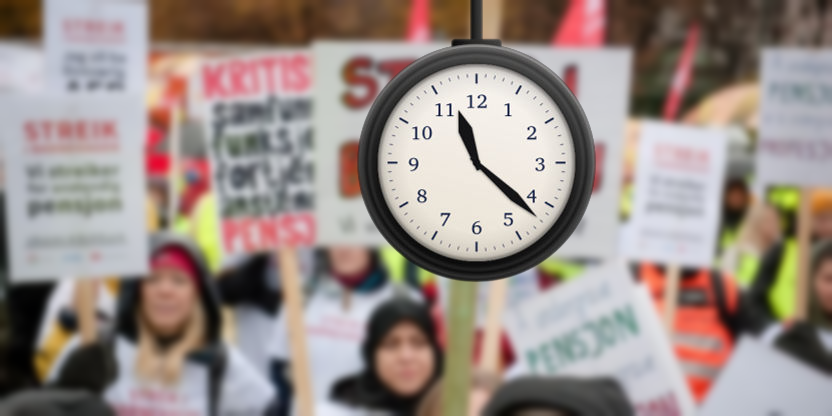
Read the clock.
11:22
